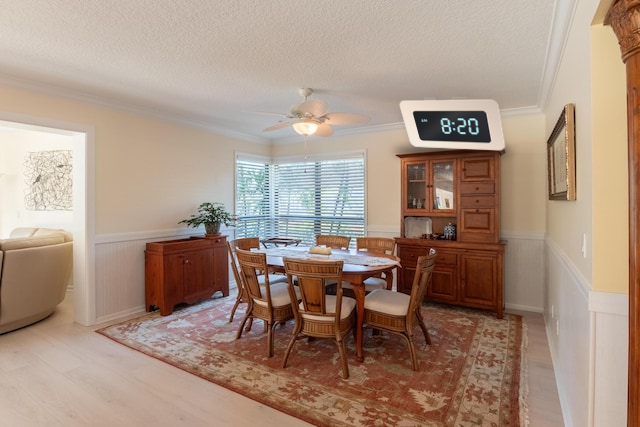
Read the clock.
8:20
